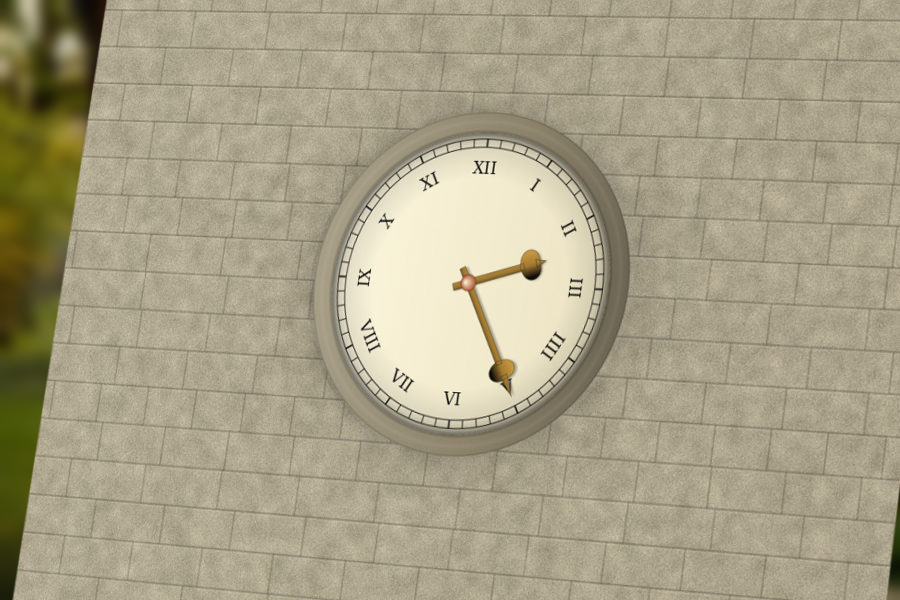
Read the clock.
2:25
